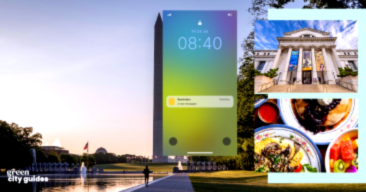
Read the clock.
8:40
